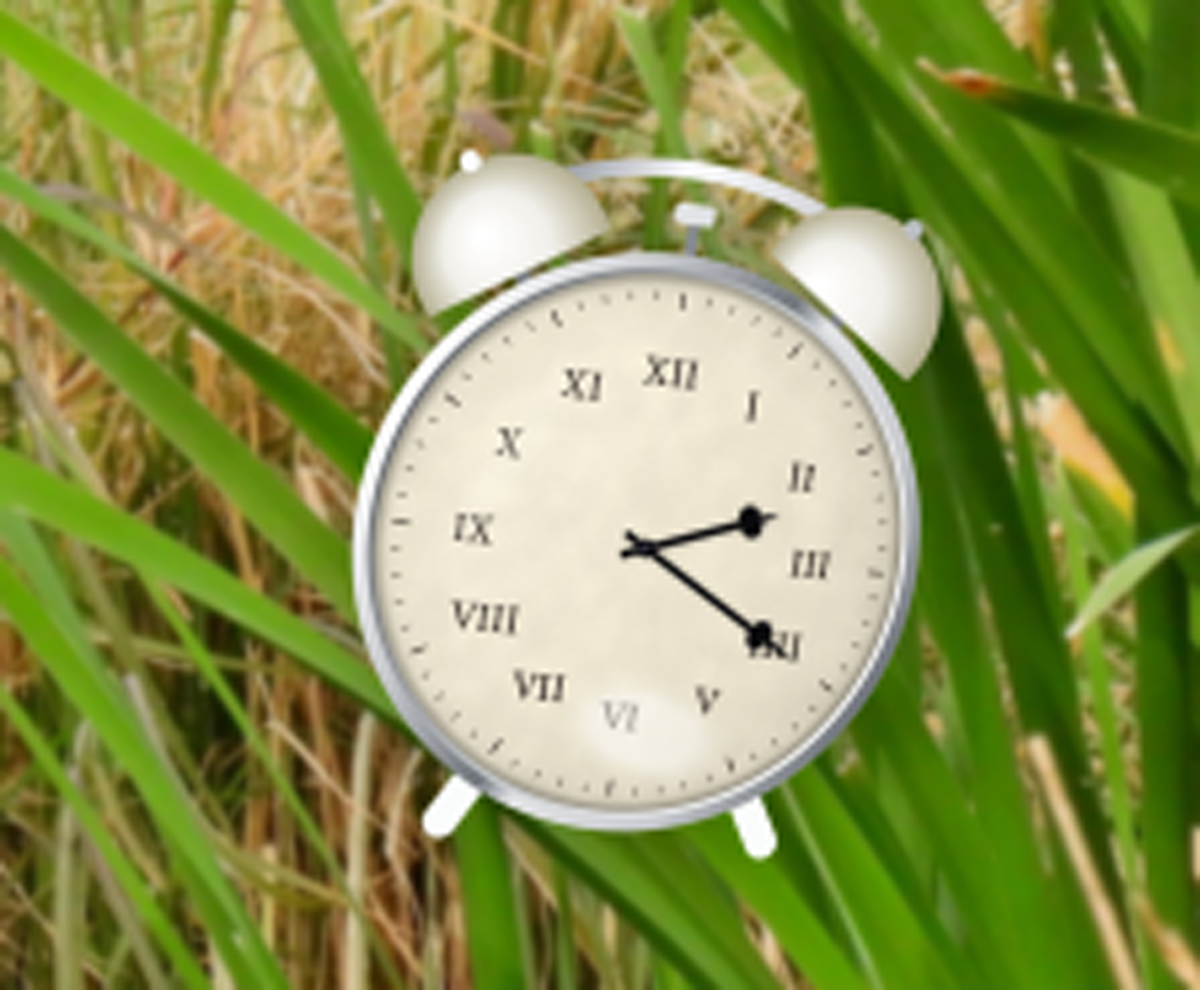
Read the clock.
2:20
